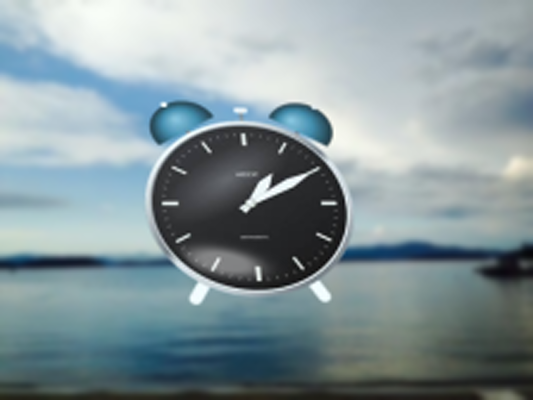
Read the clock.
1:10
